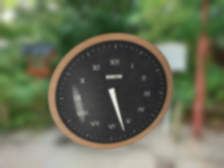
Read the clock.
5:27
